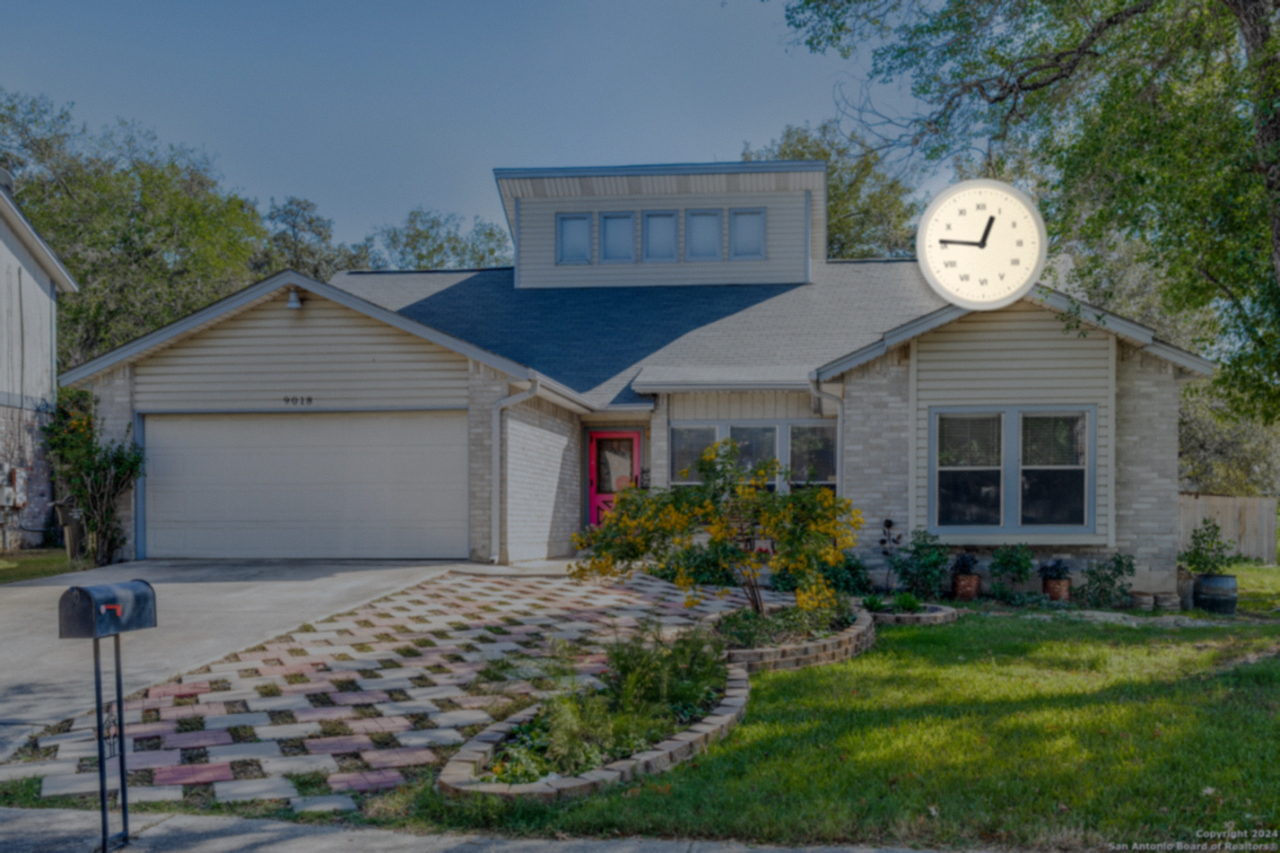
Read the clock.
12:46
